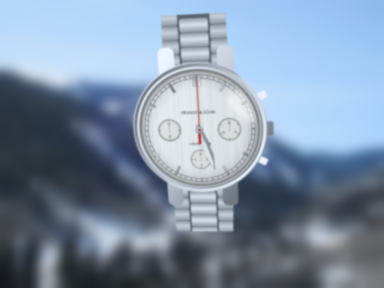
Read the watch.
5:27
